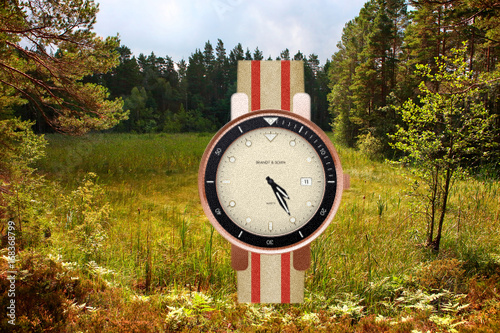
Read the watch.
4:25
